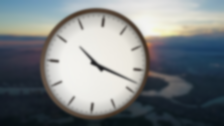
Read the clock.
10:18
